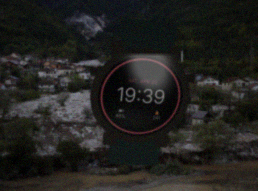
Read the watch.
19:39
